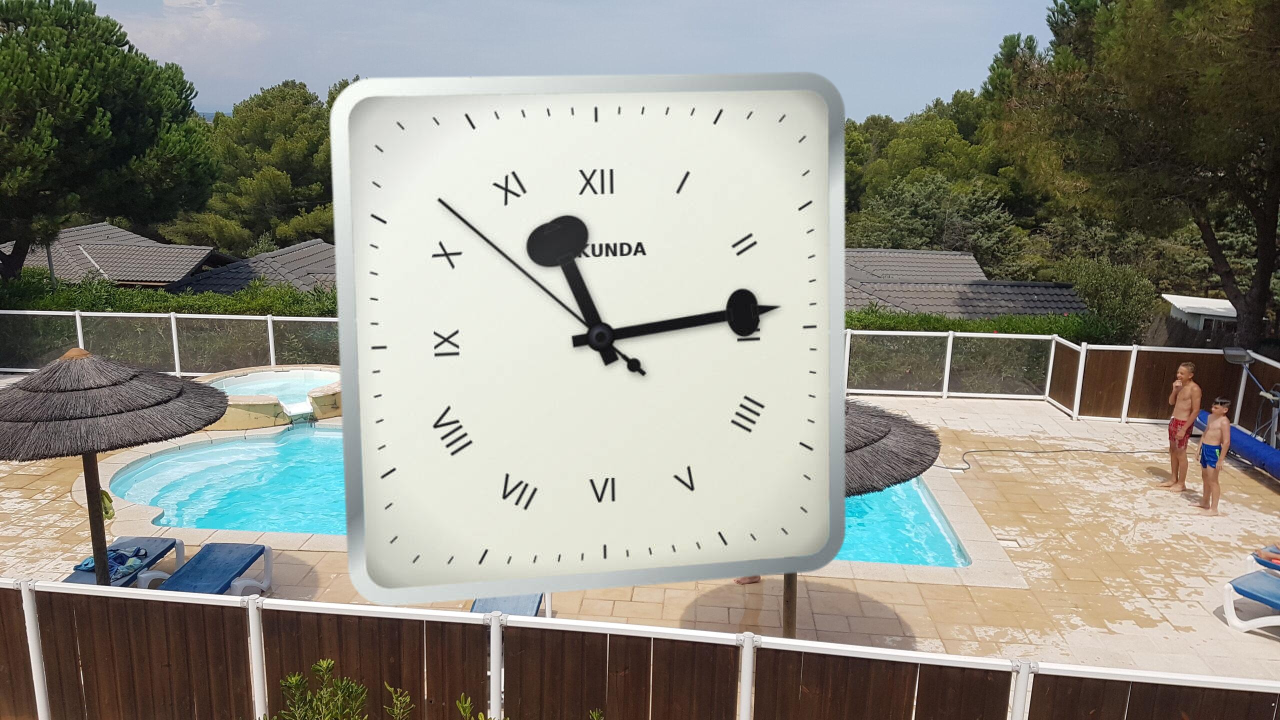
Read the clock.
11:13:52
